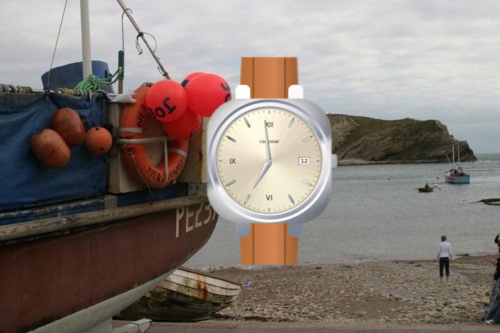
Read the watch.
6:59
